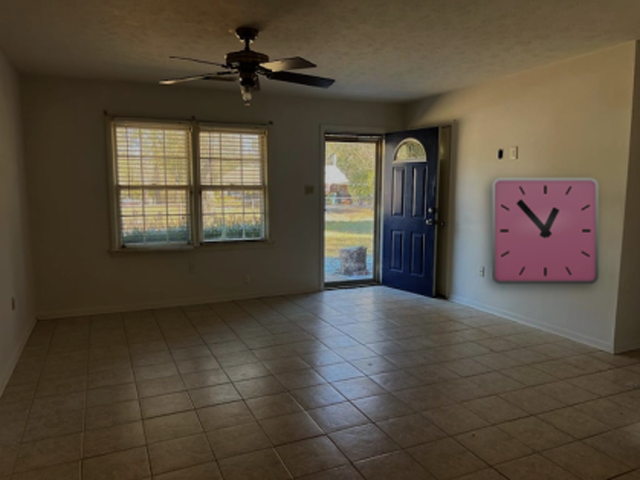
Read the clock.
12:53
